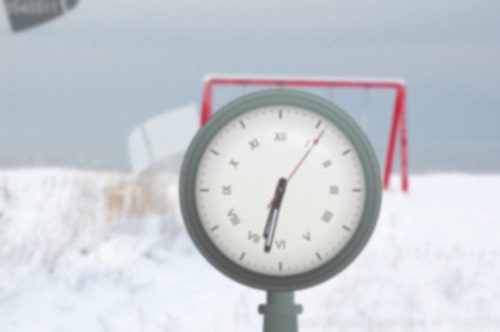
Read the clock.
6:32:06
